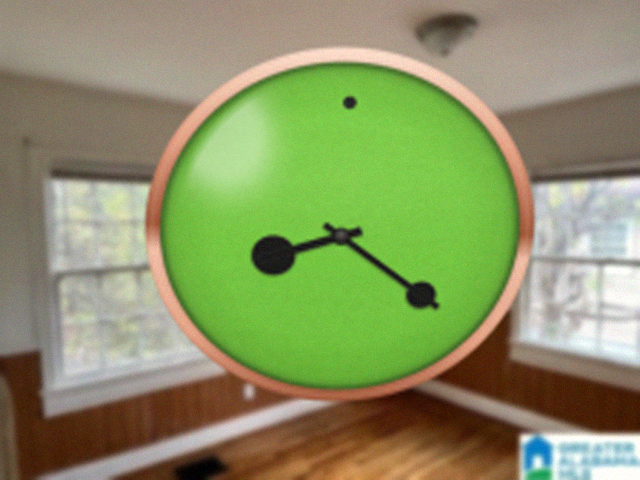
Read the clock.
8:21
